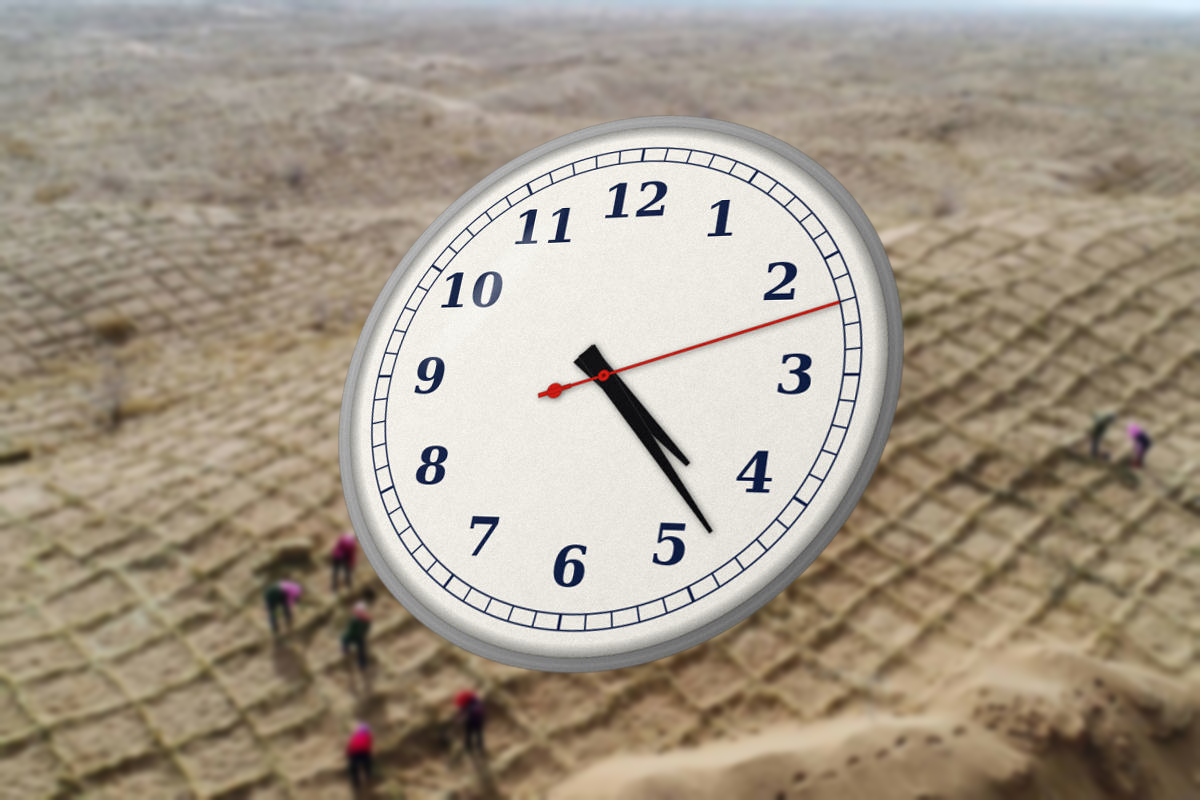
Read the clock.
4:23:12
